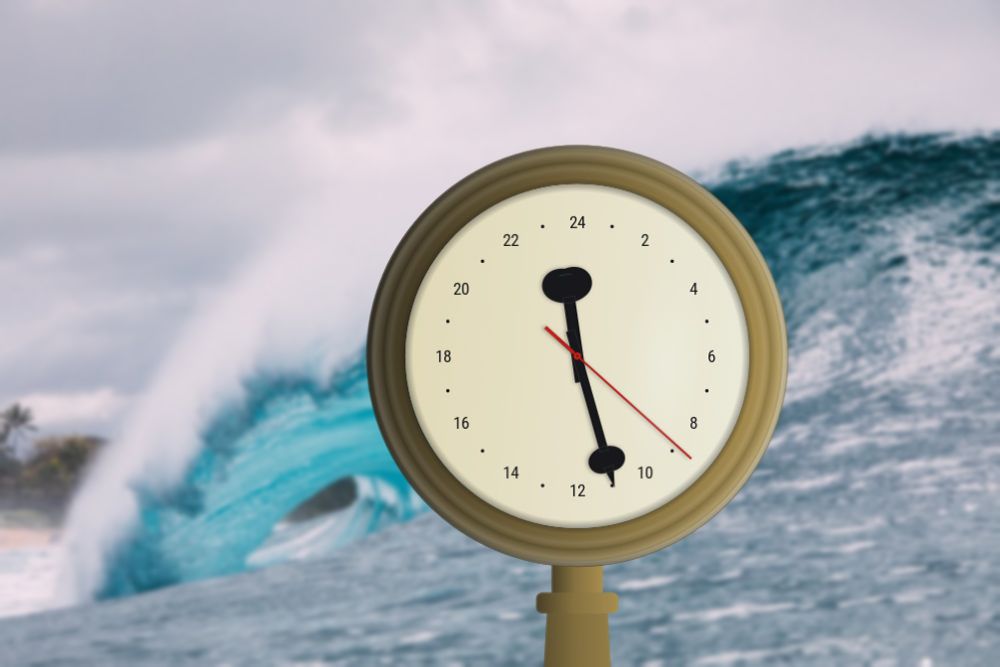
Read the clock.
23:27:22
